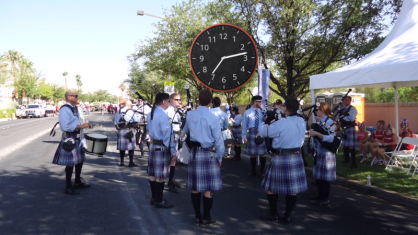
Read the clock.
7:13
